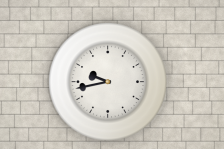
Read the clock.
9:43
